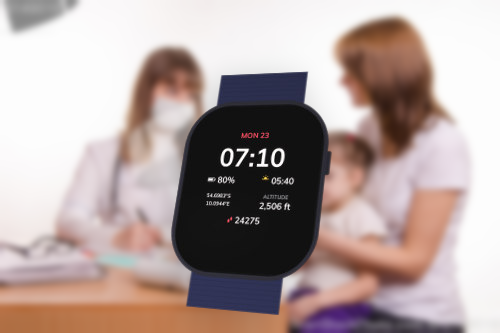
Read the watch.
7:10
